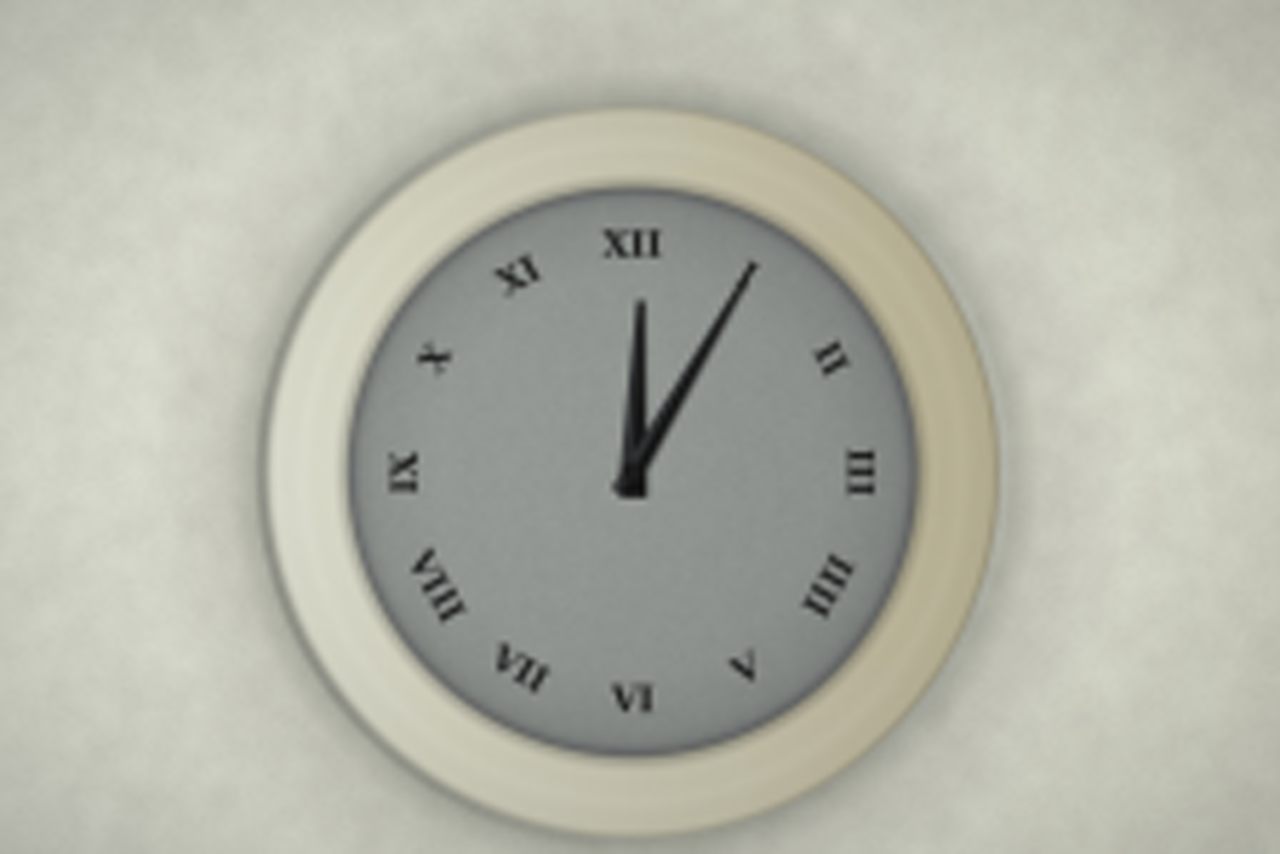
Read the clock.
12:05
